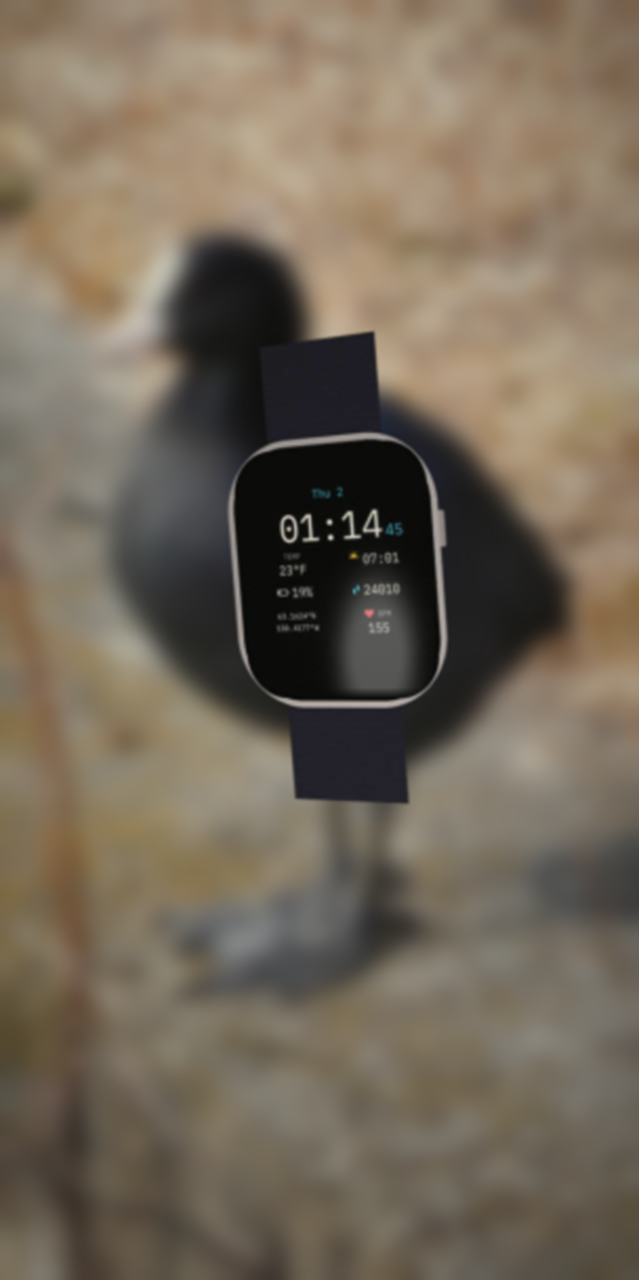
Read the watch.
1:14
